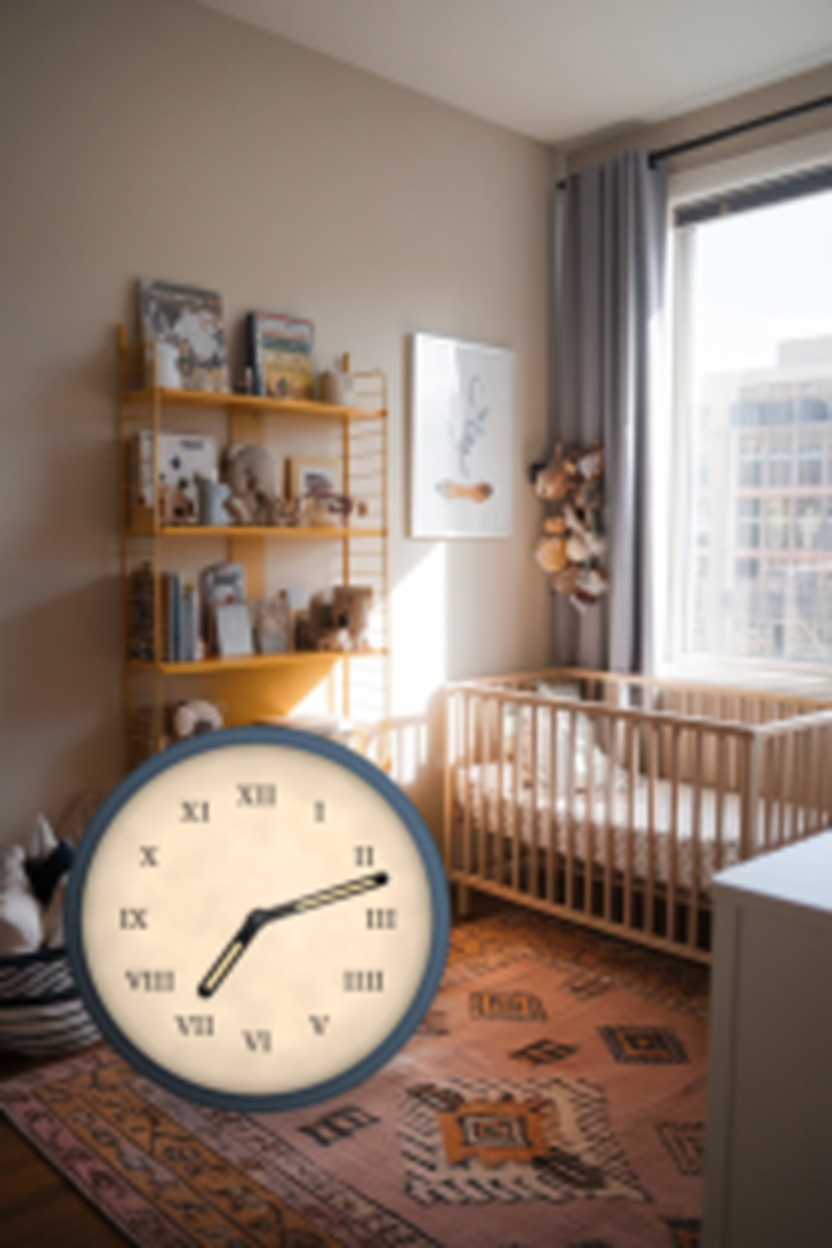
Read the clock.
7:12
